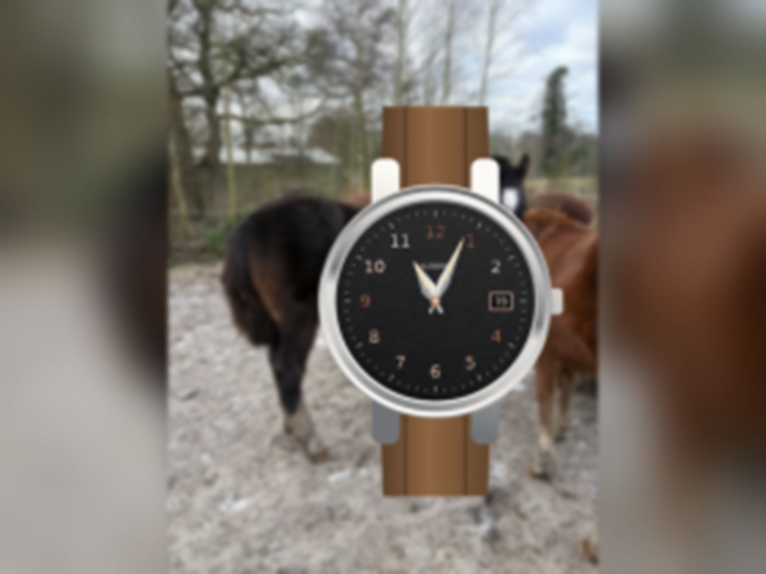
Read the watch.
11:04
